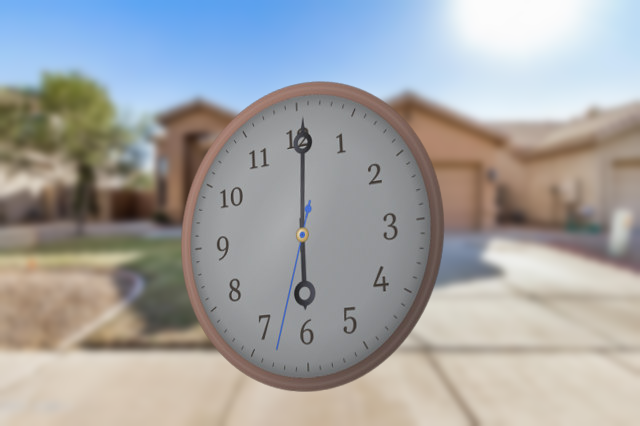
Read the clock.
6:00:33
